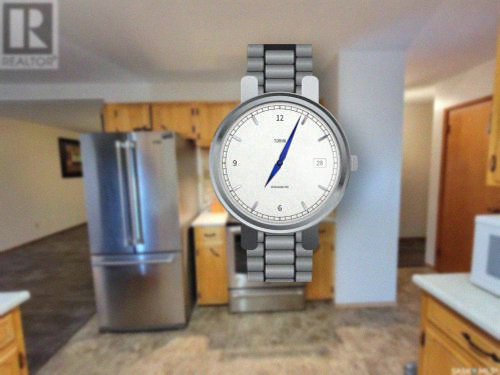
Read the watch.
7:04
